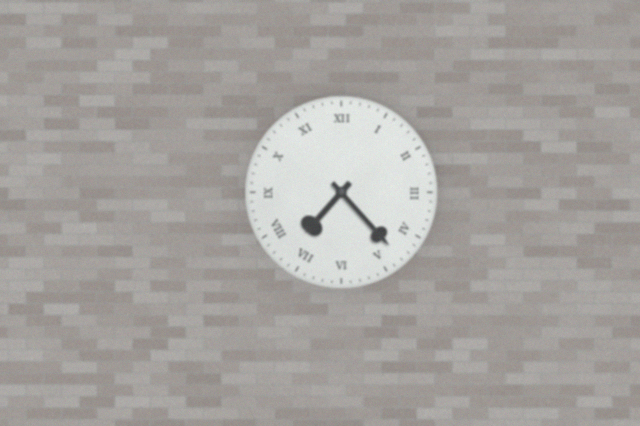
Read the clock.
7:23
